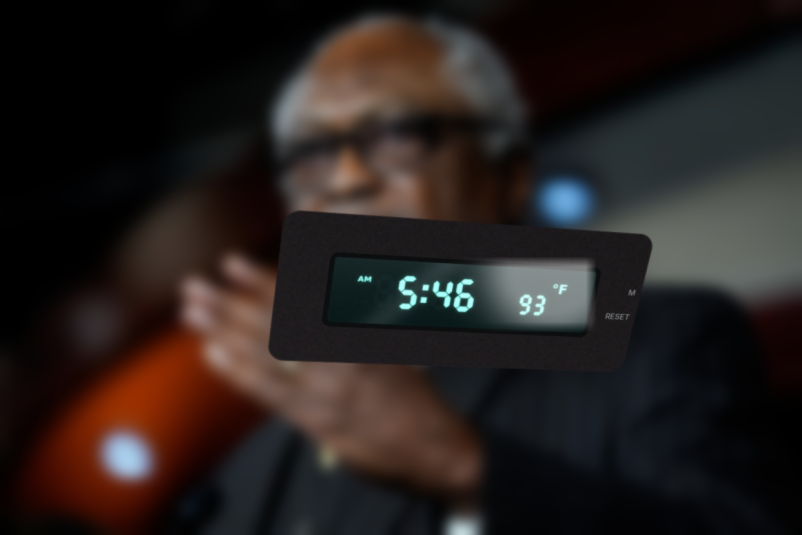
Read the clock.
5:46
